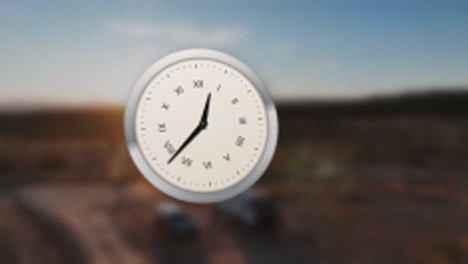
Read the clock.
12:38
